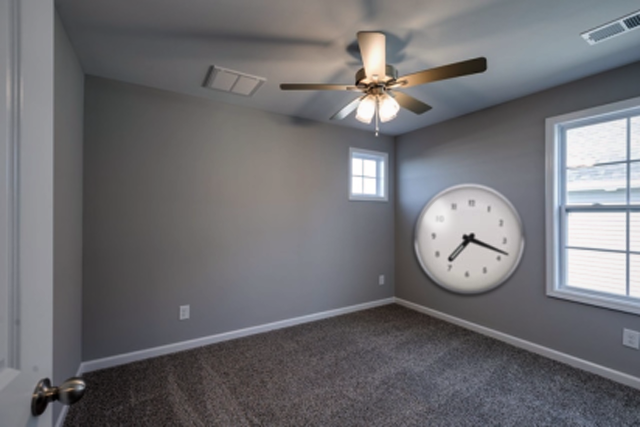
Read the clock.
7:18
